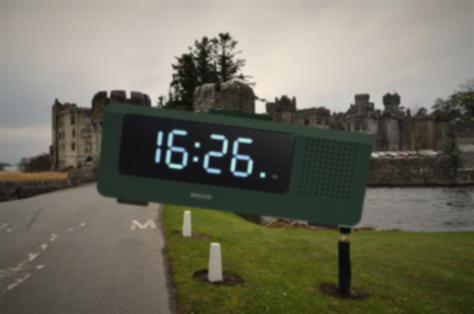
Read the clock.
16:26
